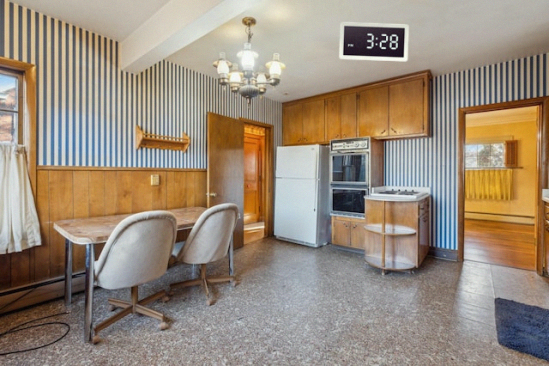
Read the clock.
3:28
